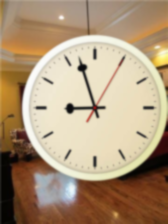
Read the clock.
8:57:05
